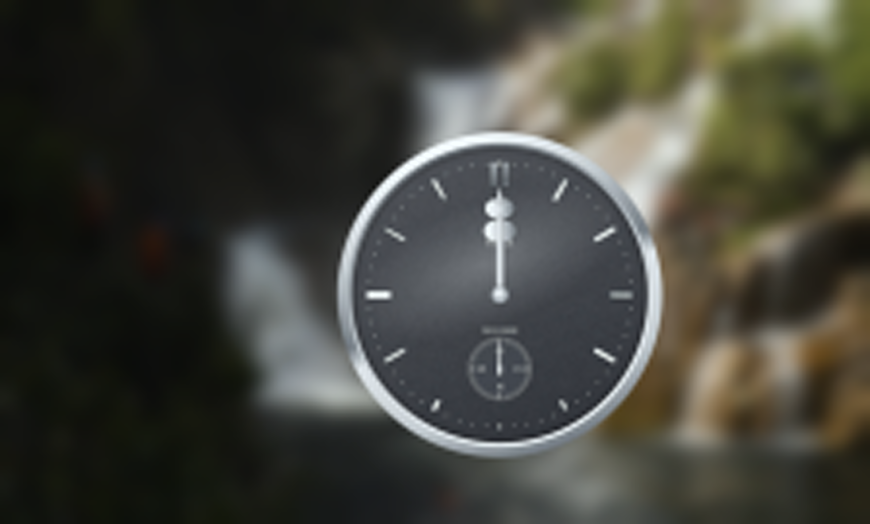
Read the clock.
12:00
